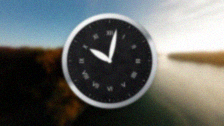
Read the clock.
10:02
